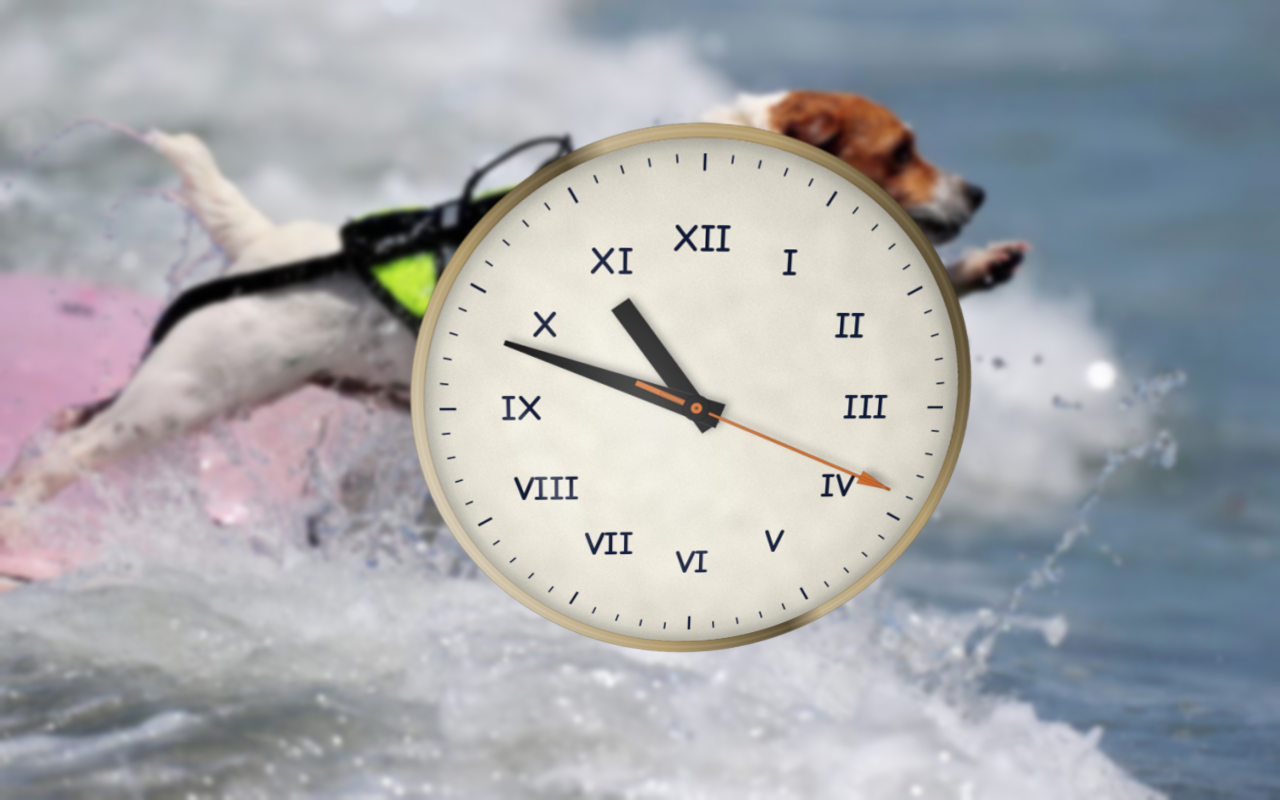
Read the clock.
10:48:19
